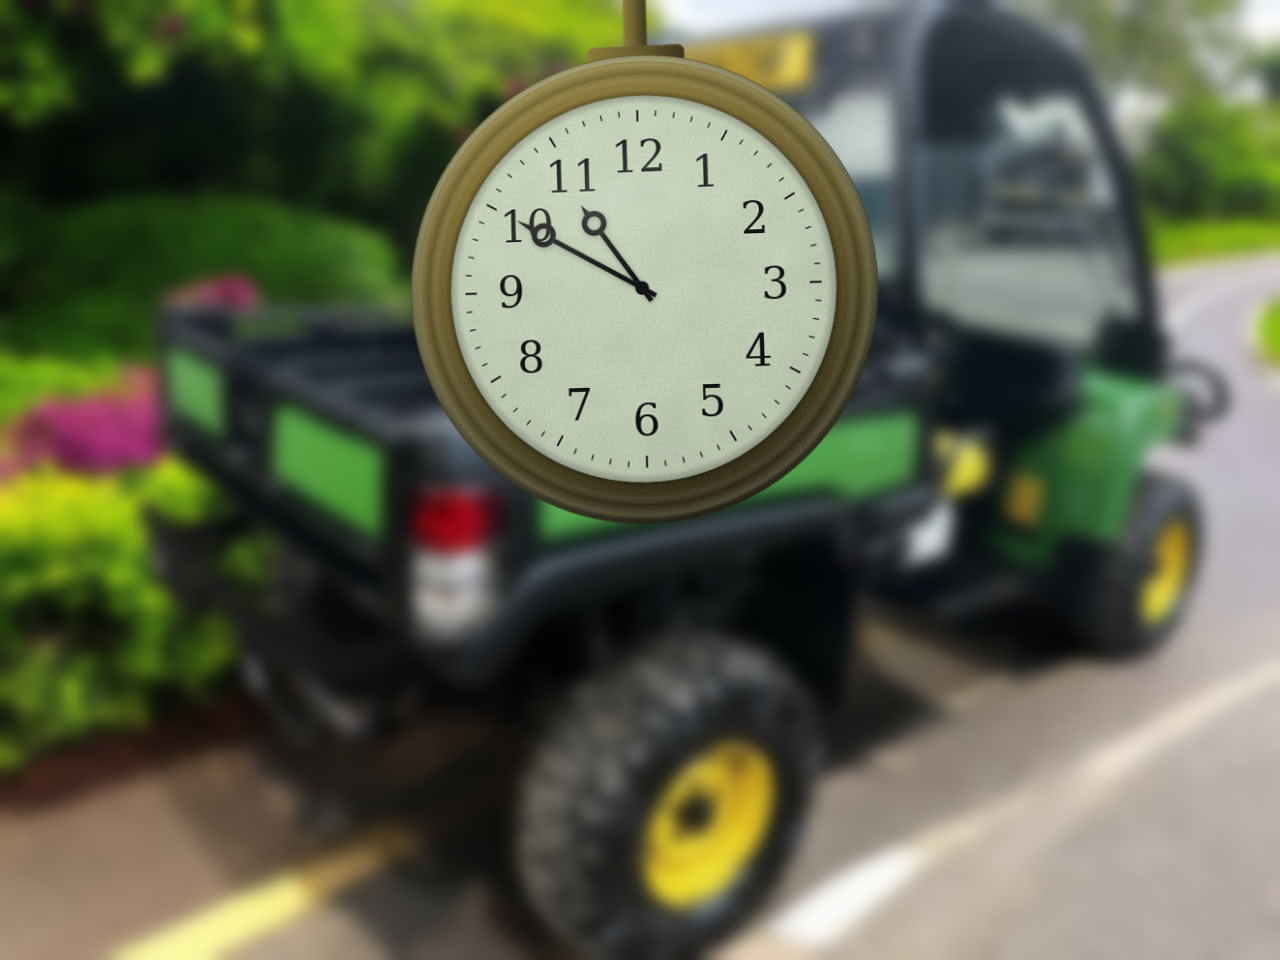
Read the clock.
10:50
